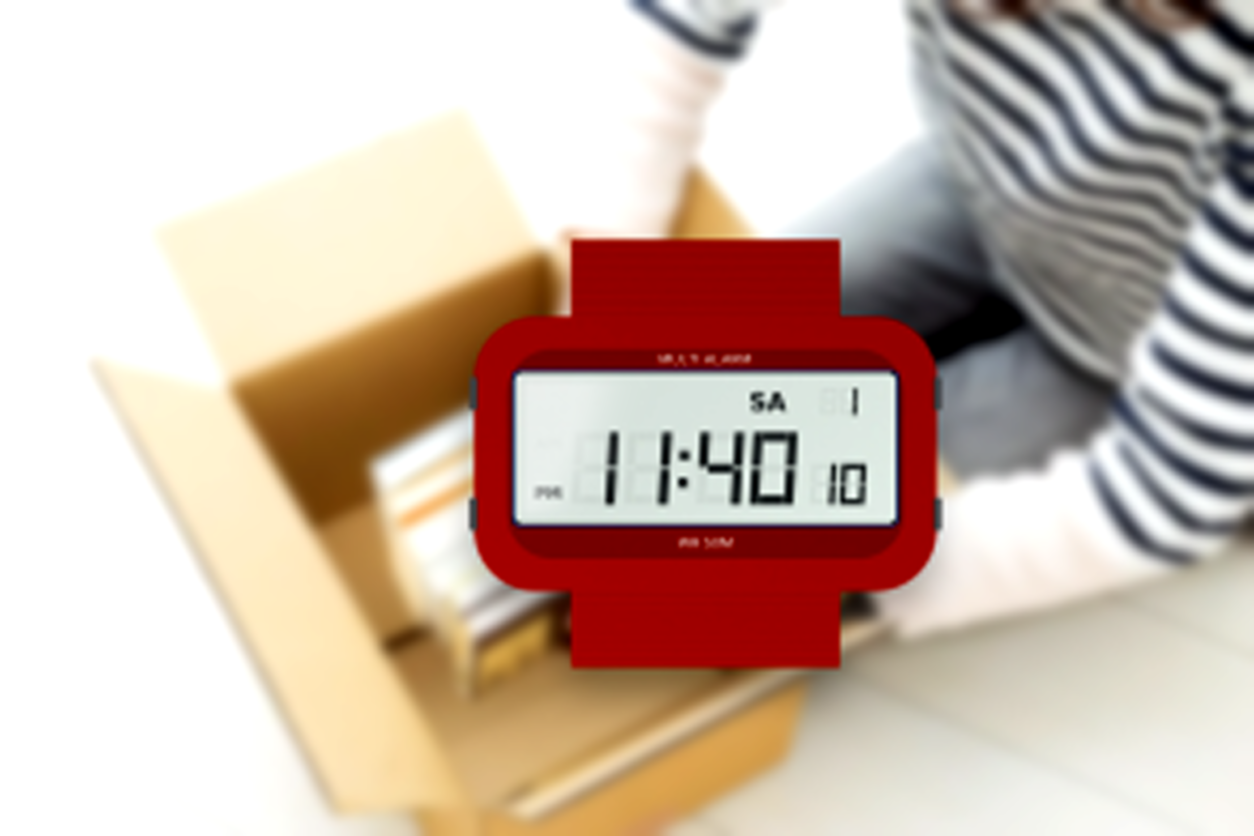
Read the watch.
11:40:10
